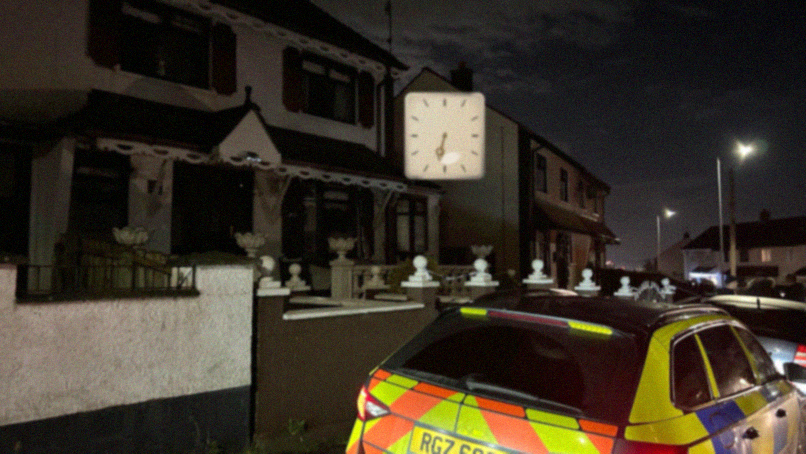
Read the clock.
6:32
